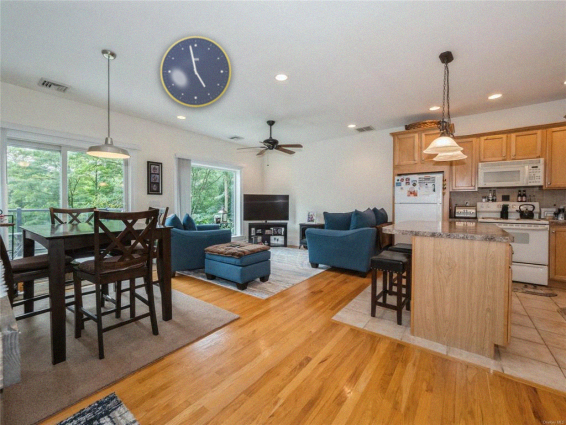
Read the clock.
4:58
